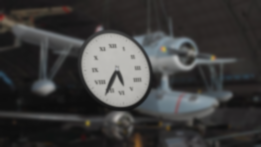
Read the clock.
5:36
